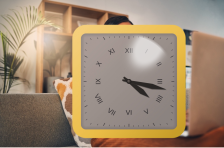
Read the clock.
4:17
